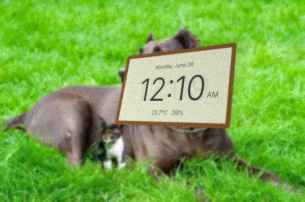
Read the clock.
12:10
